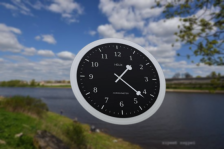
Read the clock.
1:22
